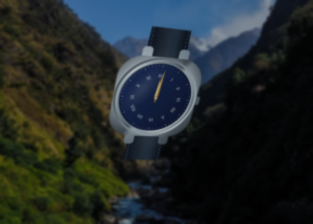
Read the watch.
12:01
